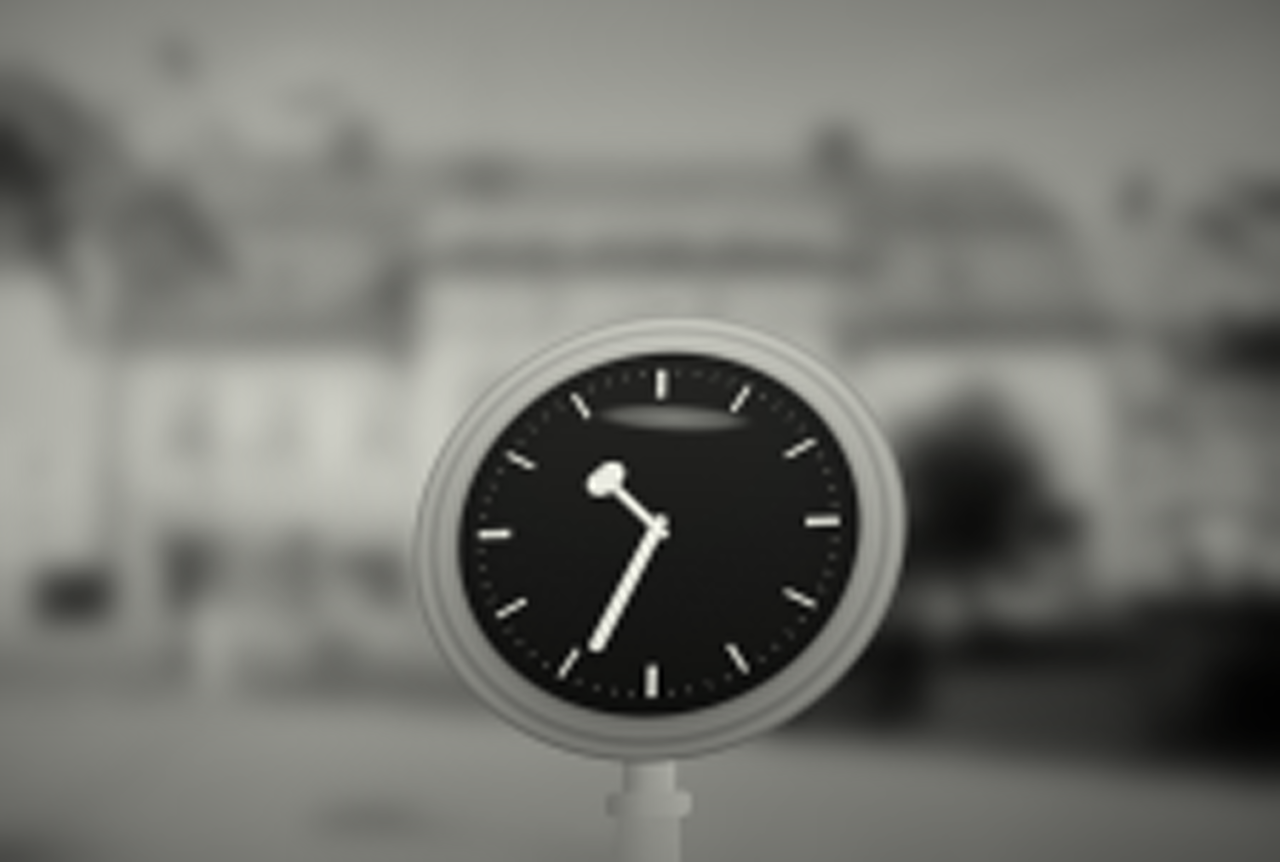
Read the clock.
10:34
